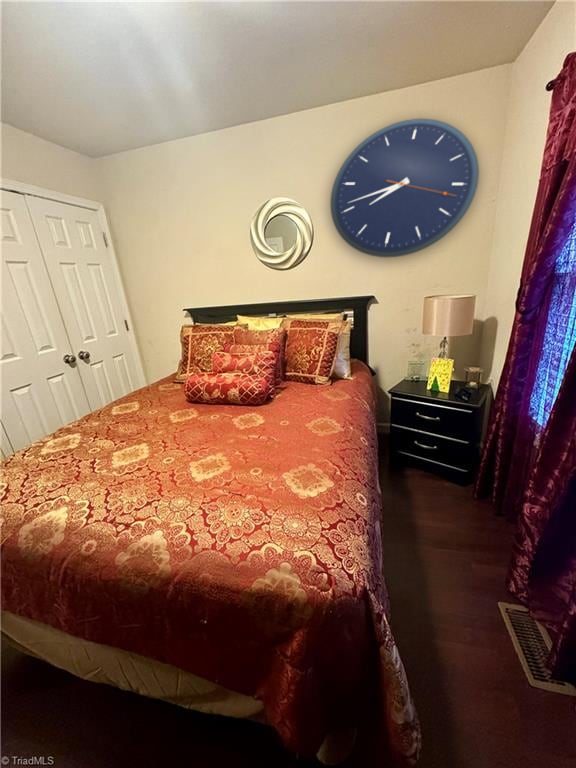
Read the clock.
7:41:17
